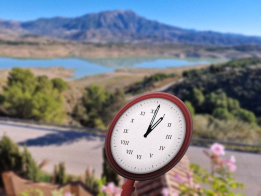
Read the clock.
1:01
